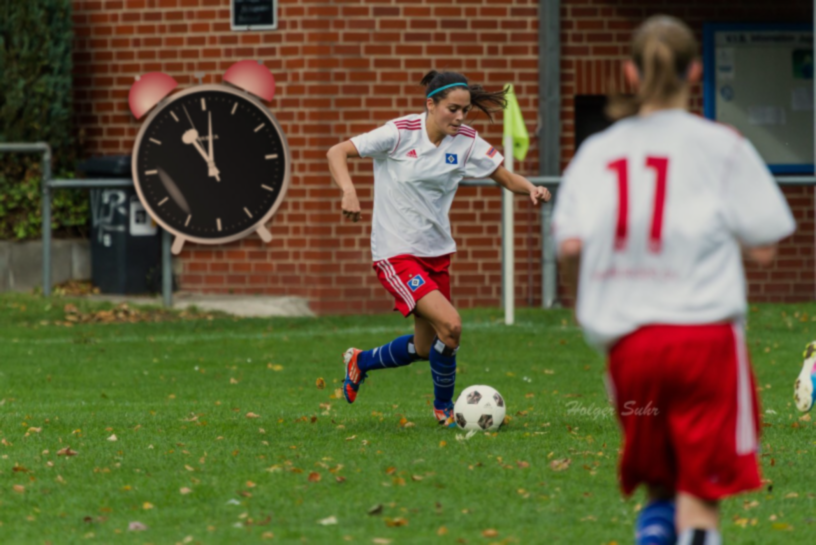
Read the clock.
11:00:57
